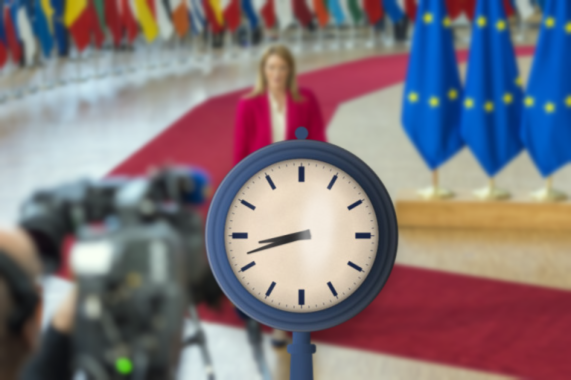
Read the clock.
8:42
